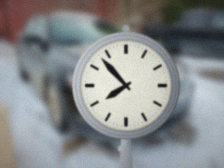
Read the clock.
7:53
